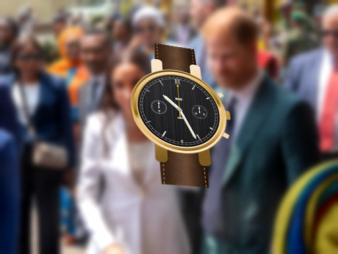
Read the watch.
10:26
